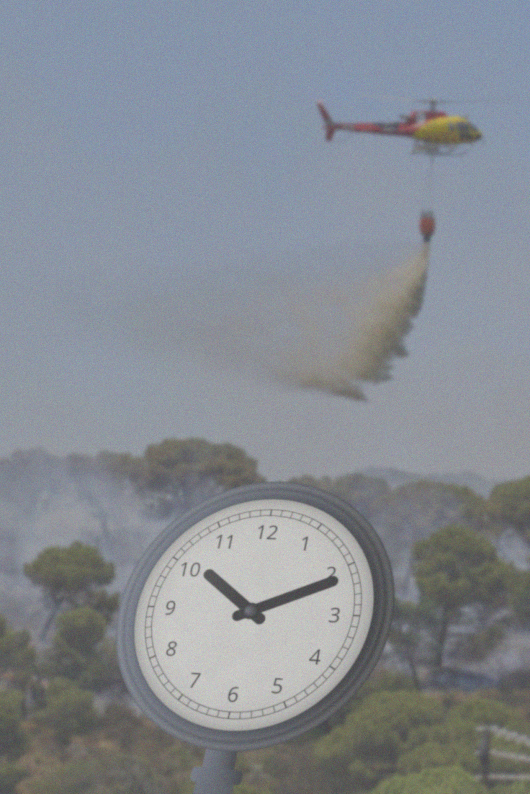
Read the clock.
10:11
